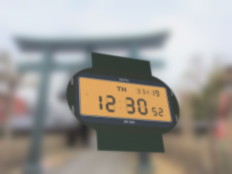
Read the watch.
12:30
